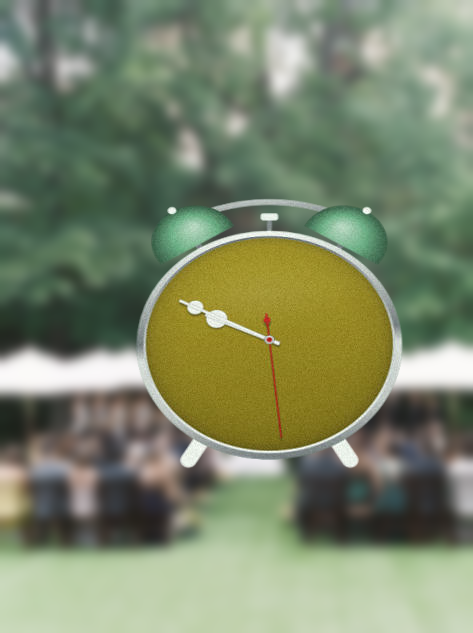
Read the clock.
9:49:29
